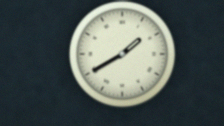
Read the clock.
1:40
